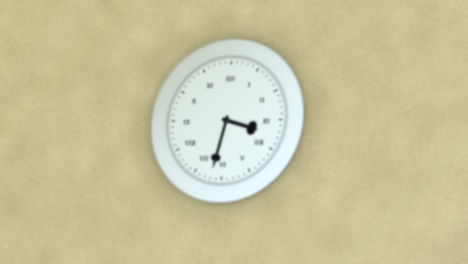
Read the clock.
3:32
